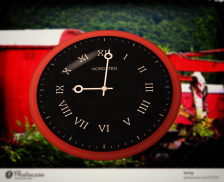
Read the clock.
9:01
